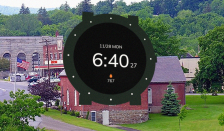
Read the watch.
6:40
